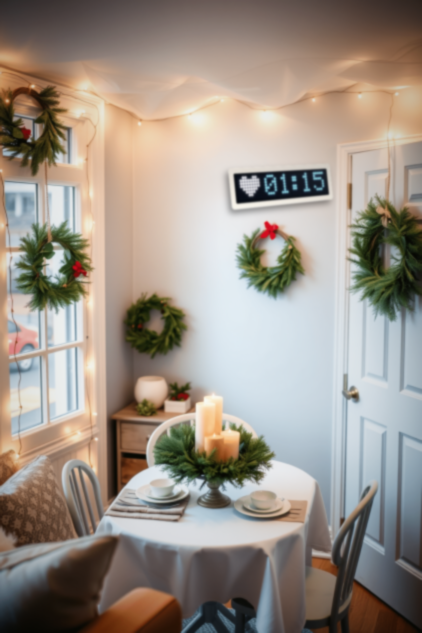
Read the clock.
1:15
